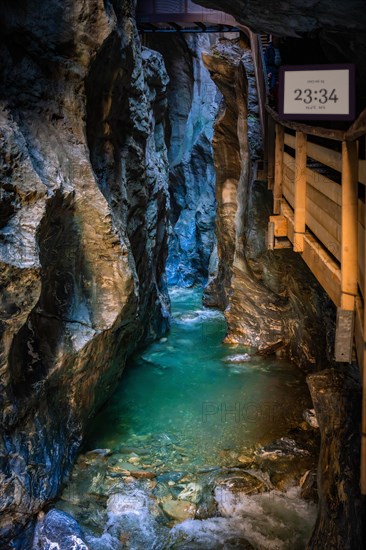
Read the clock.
23:34
